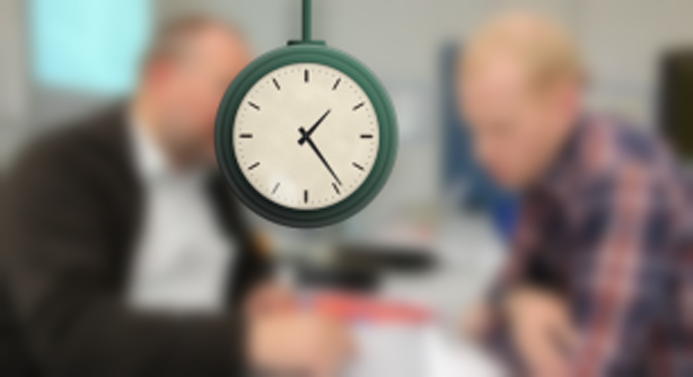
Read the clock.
1:24
